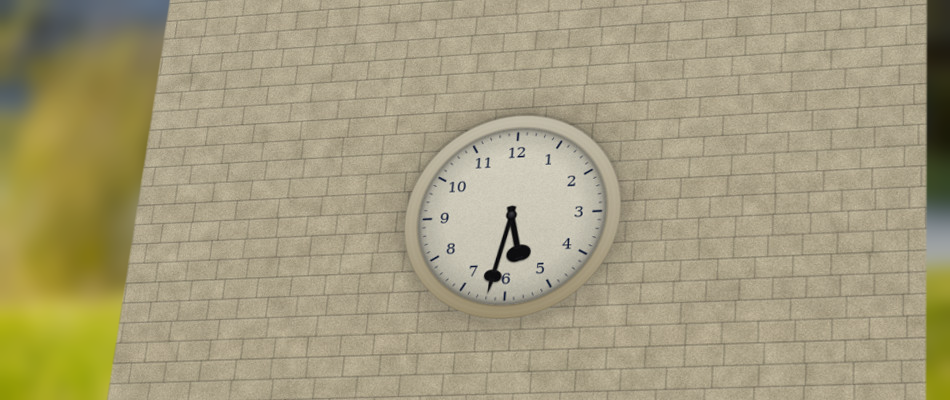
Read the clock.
5:32
